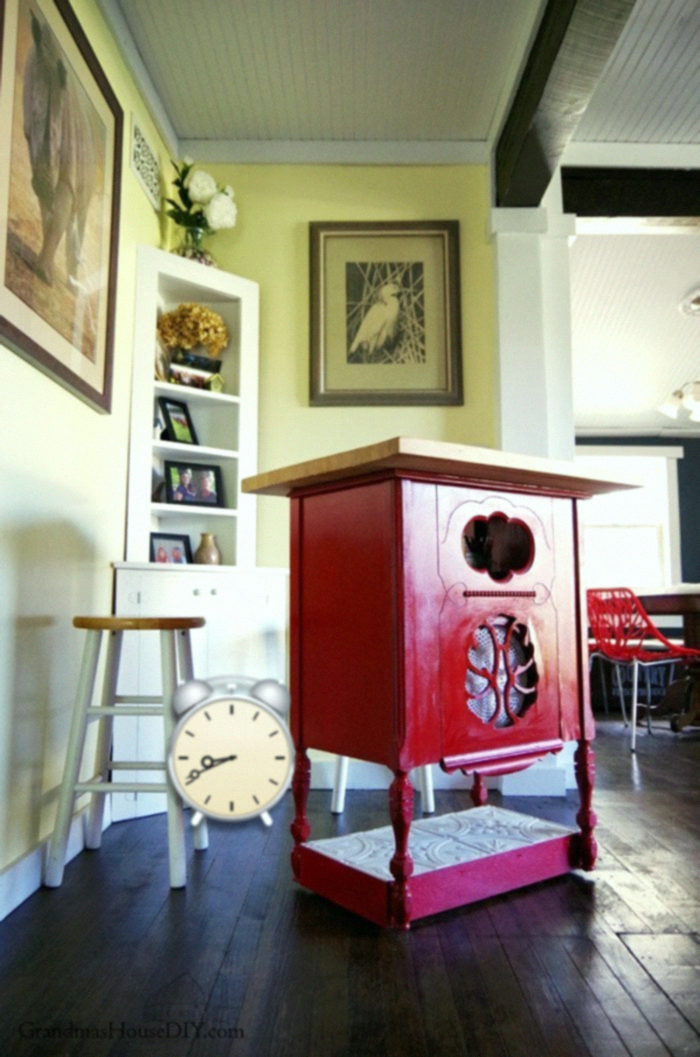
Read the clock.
8:41
